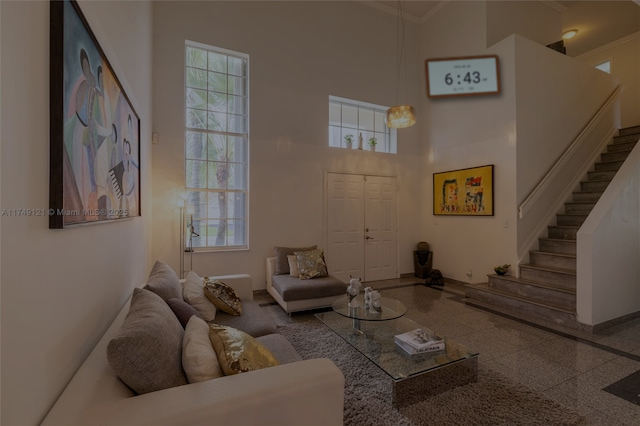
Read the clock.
6:43
